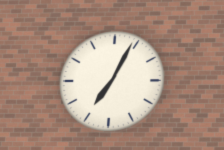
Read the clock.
7:04
